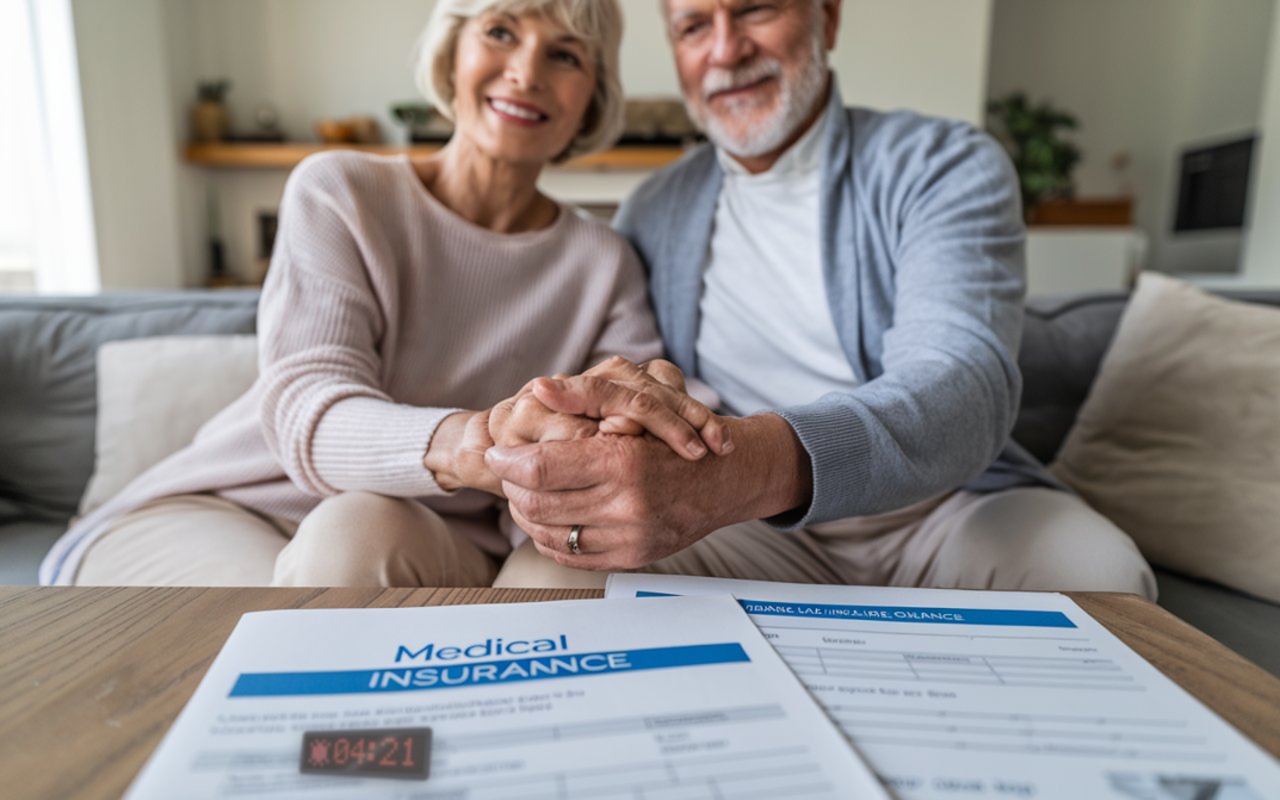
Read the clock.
4:21
